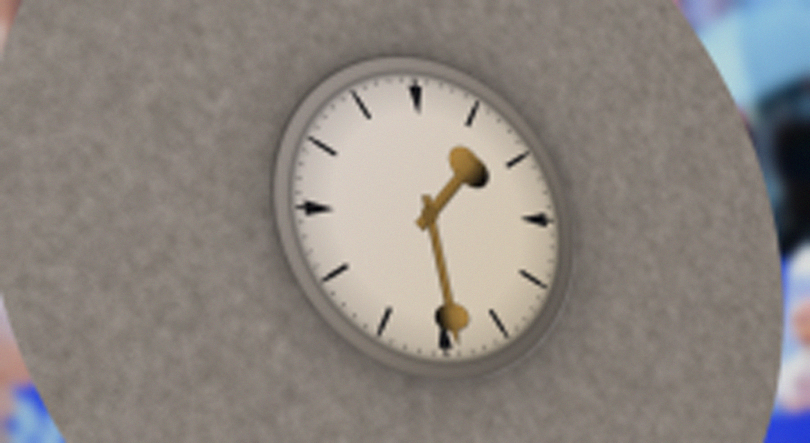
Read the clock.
1:29
